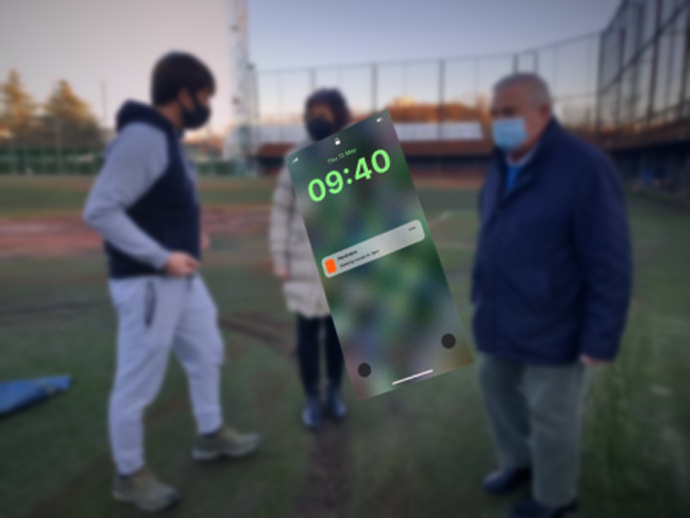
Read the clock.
9:40
